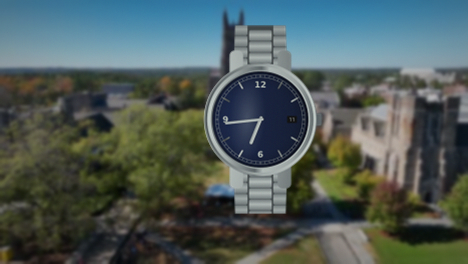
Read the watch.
6:44
